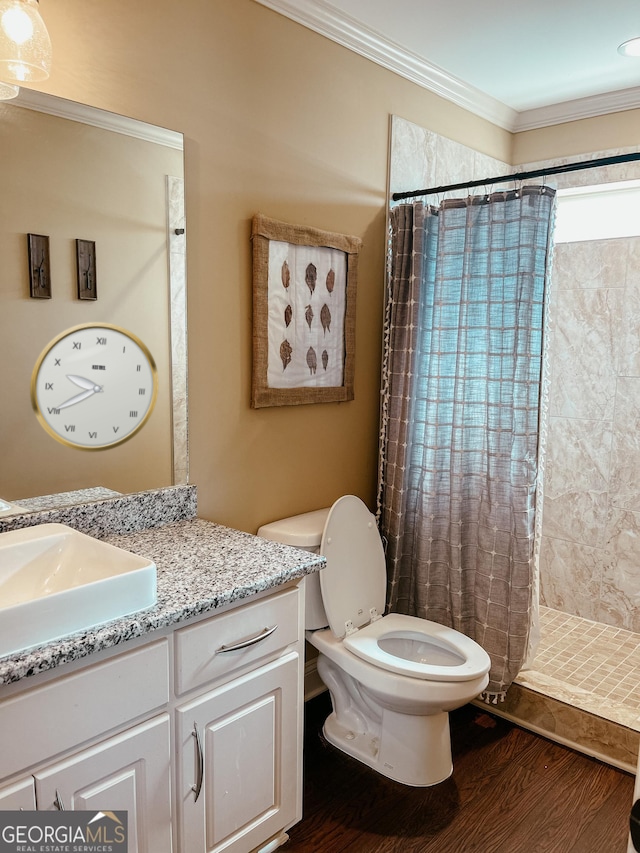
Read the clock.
9:40
